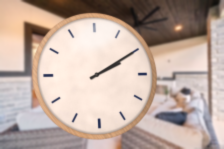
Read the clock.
2:10
